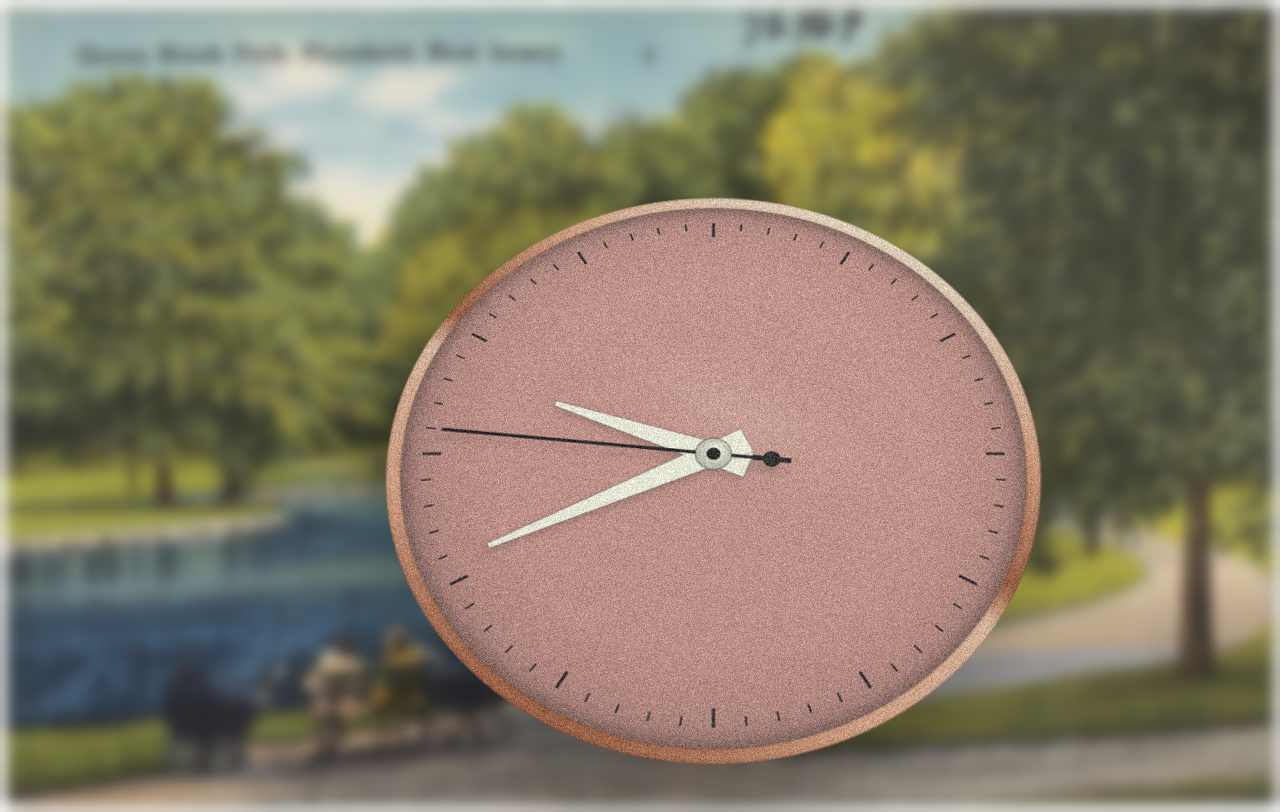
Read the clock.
9:40:46
